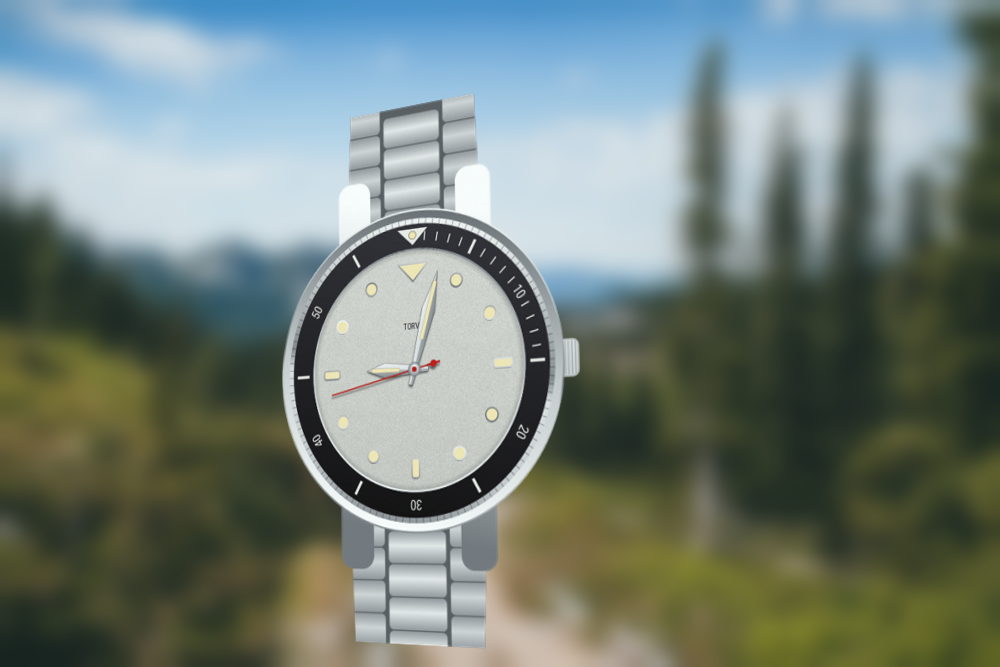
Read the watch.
9:02:43
